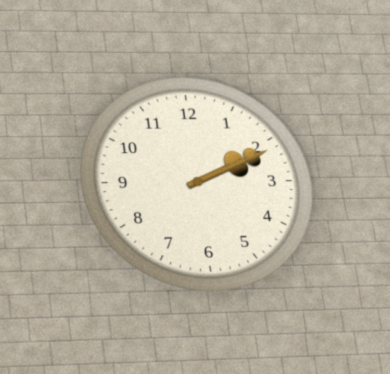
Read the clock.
2:11
